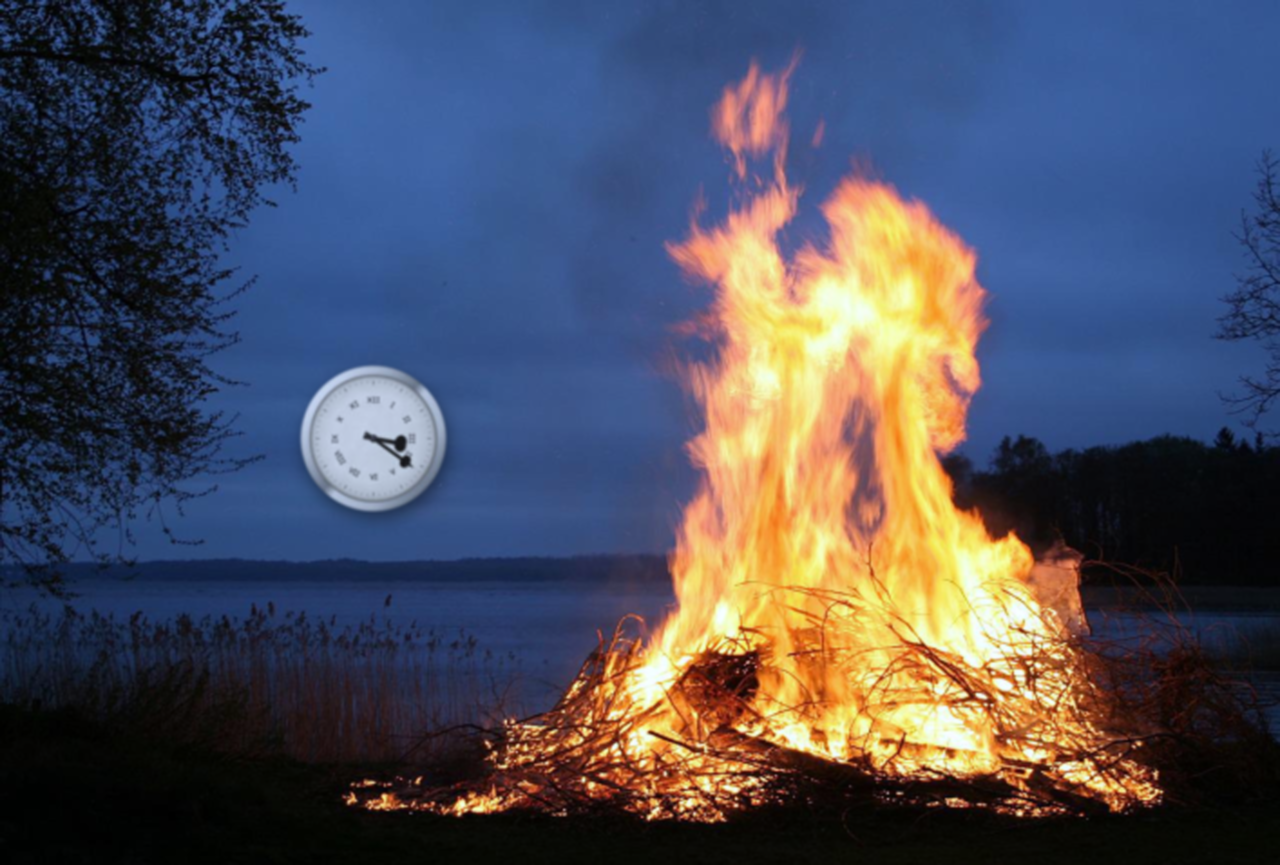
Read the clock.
3:21
